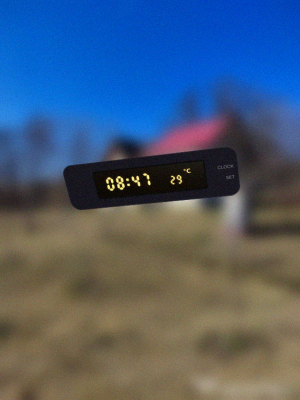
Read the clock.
8:47
